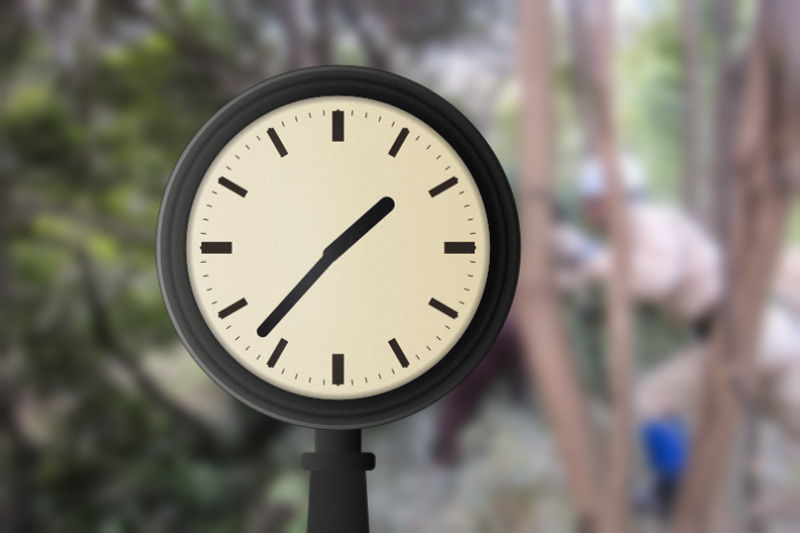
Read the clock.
1:37
